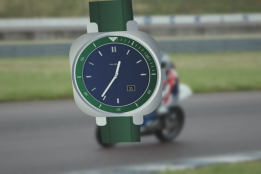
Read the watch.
12:36
